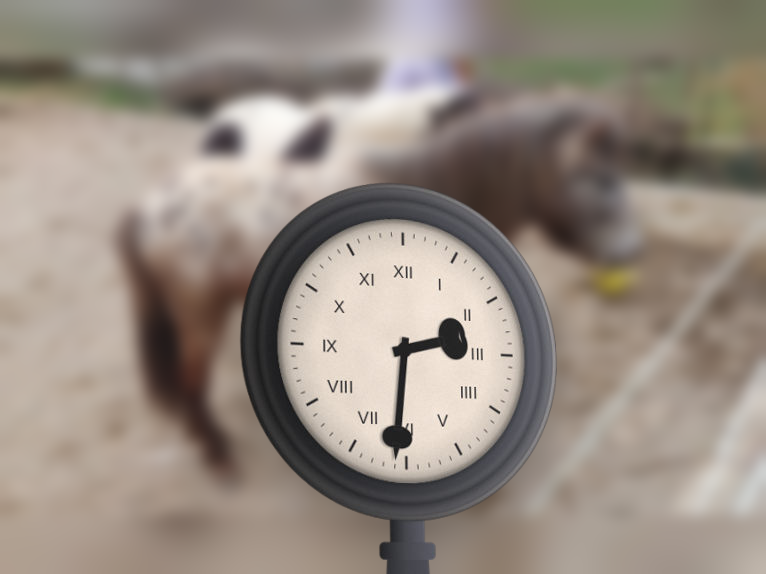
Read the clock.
2:31
